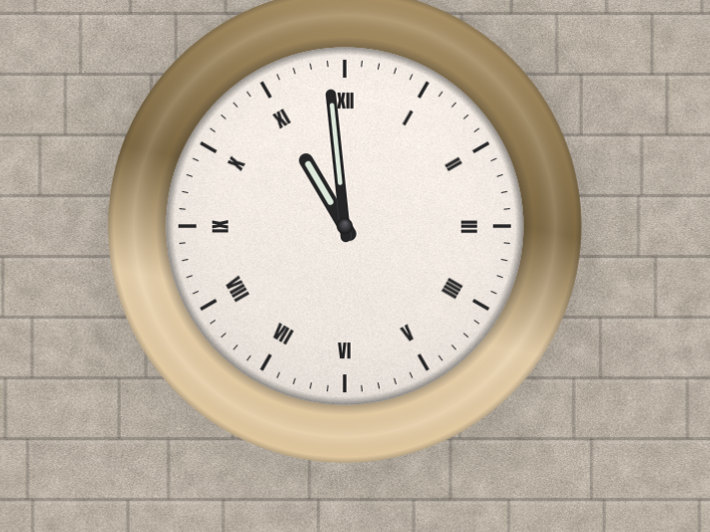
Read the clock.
10:59
